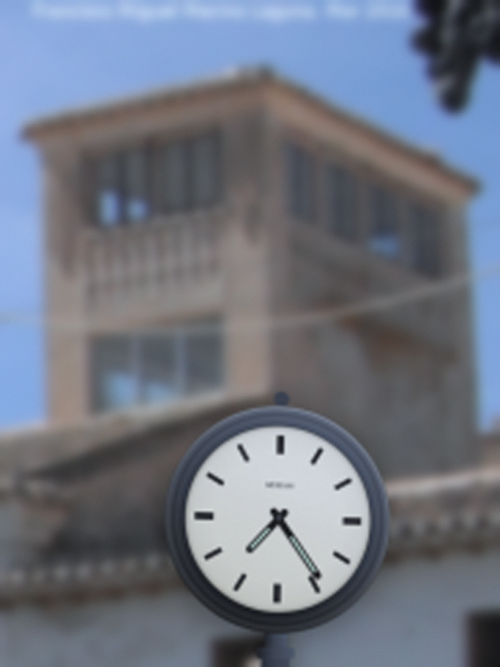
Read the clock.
7:24
